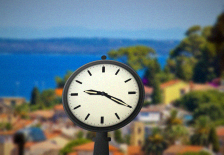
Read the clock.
9:20
